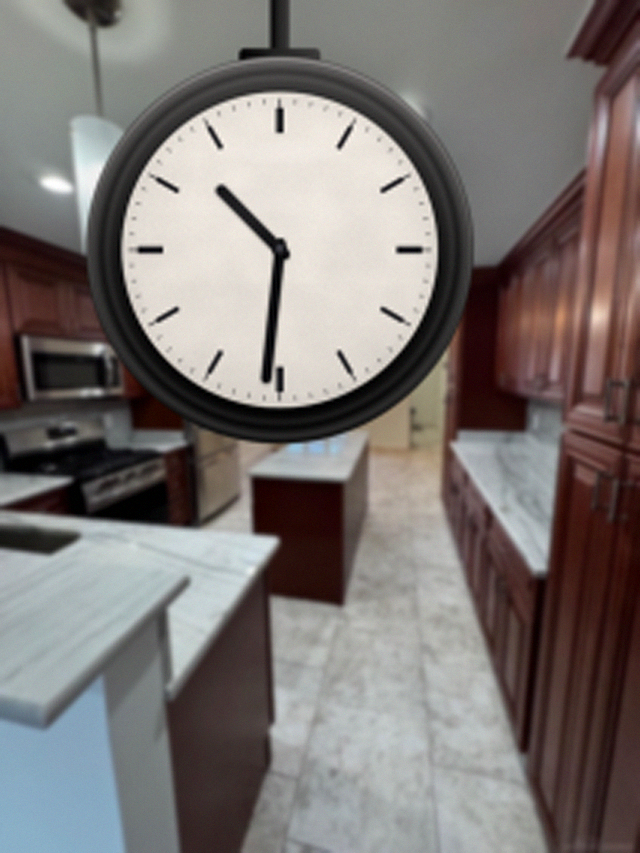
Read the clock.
10:31
